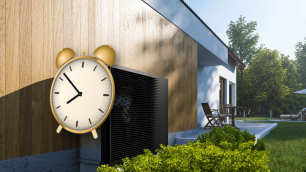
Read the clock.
7:52
